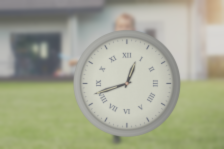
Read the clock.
12:42
